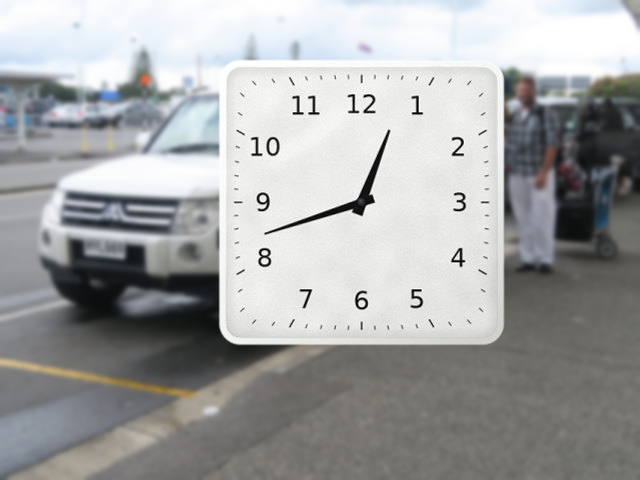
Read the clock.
12:42
